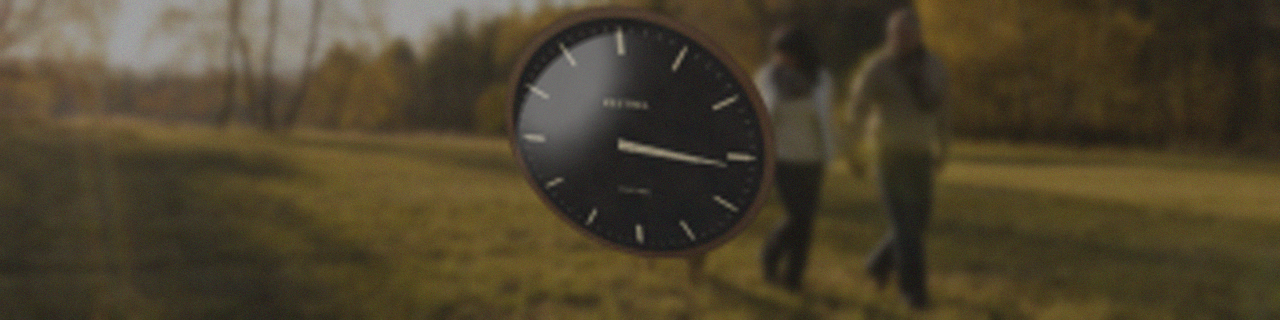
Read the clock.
3:16
